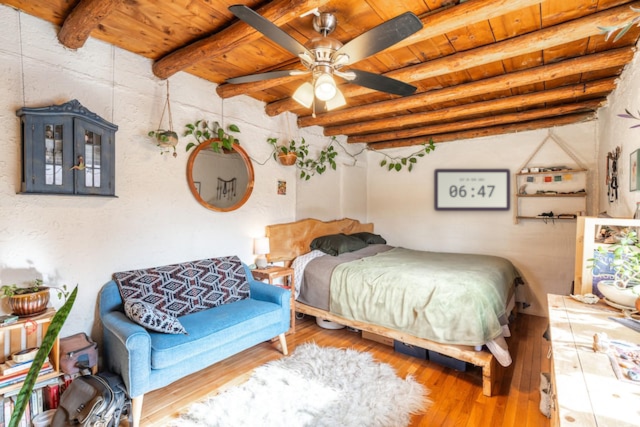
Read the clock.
6:47
